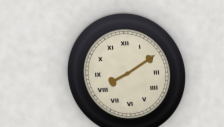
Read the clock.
8:10
